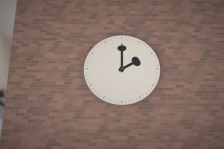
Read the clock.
2:00
